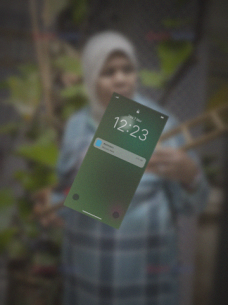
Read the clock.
12:23
